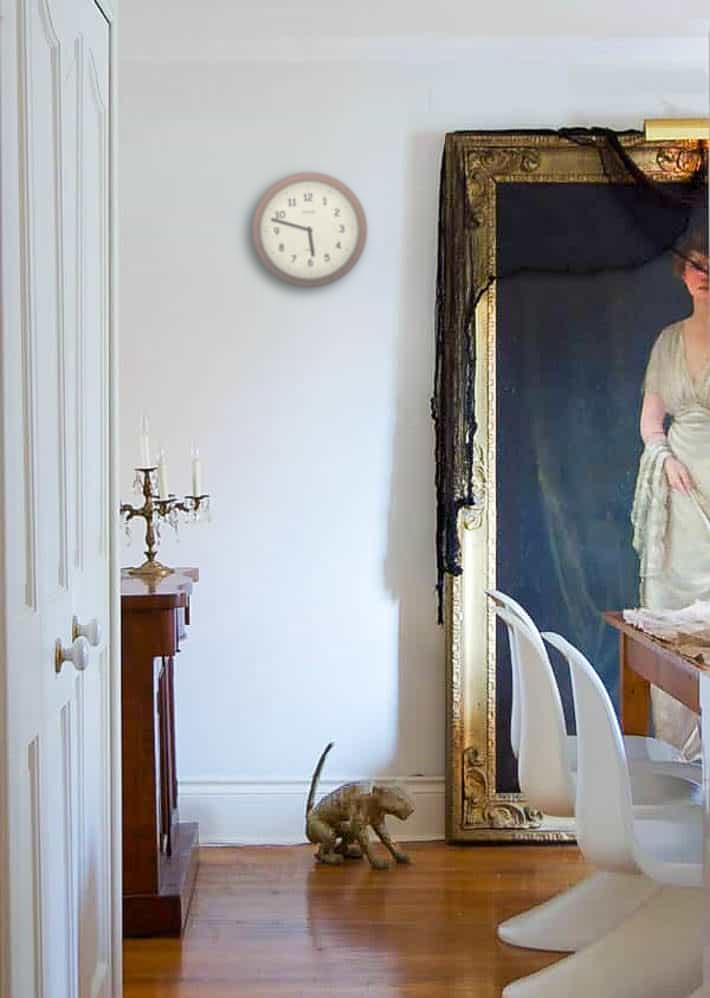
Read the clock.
5:48
